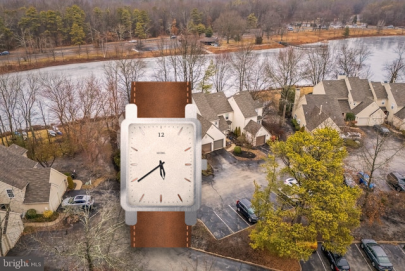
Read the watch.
5:39
